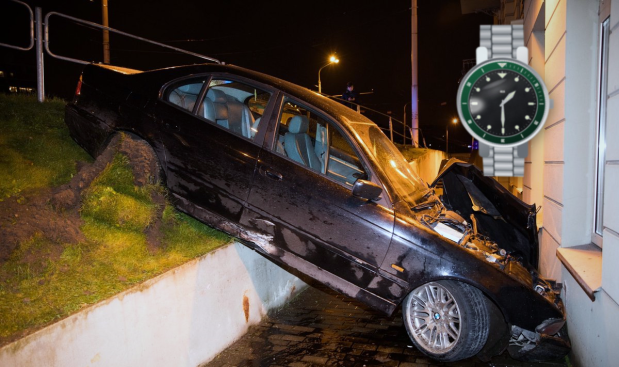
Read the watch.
1:30
